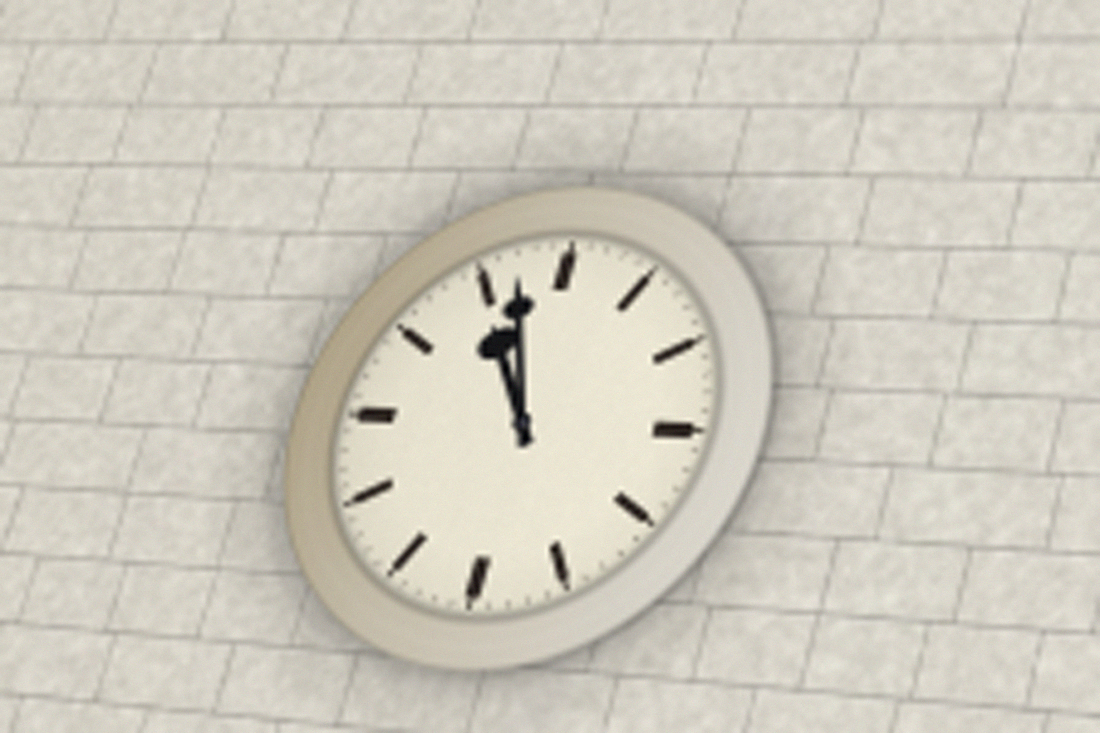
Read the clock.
10:57
